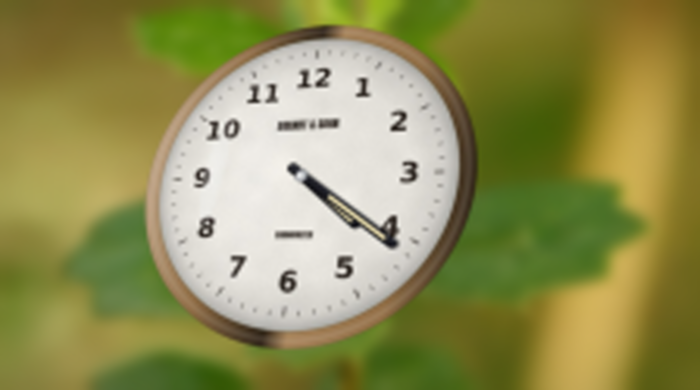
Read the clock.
4:21
